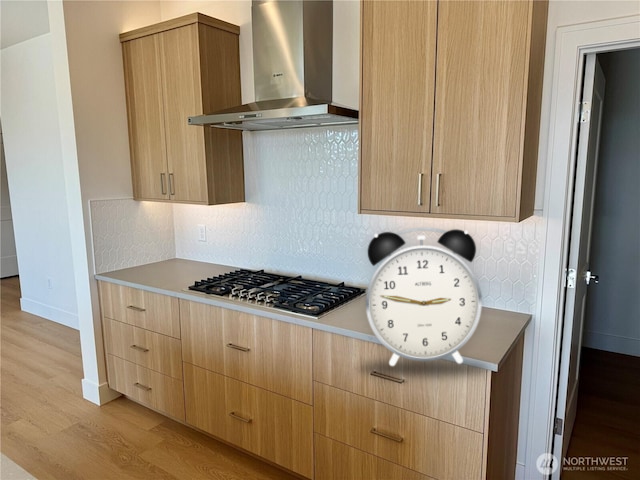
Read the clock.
2:47
